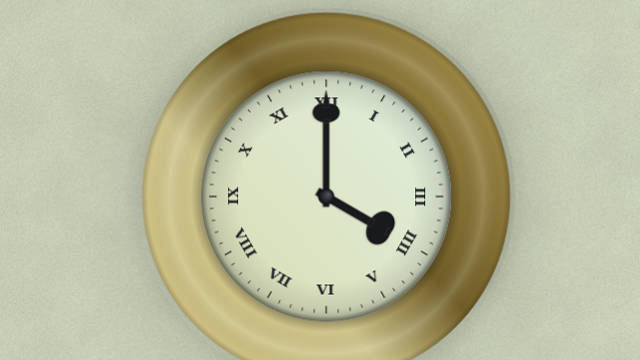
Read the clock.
4:00
